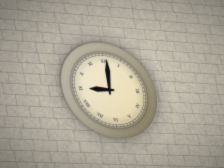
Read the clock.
9:01
